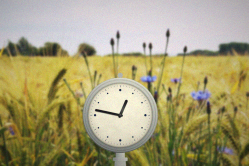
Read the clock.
12:47
